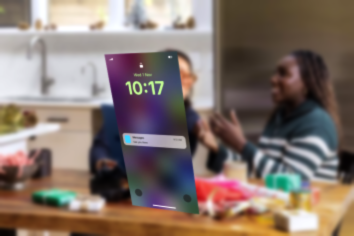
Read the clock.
10:17
